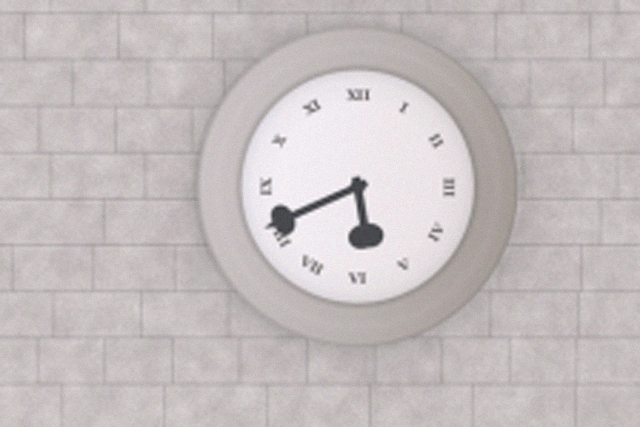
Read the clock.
5:41
